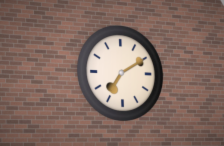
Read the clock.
7:10
